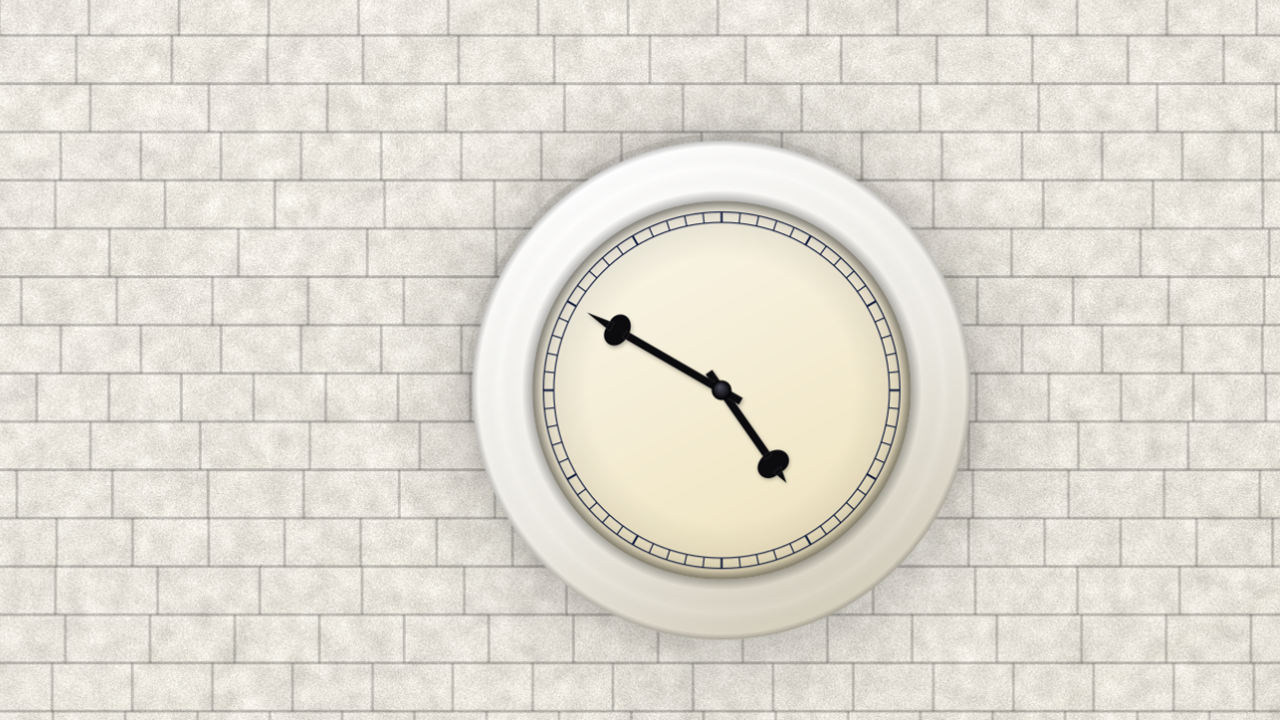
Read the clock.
4:50
